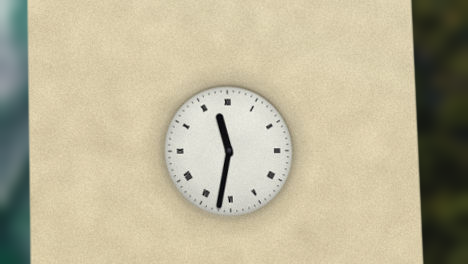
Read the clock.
11:32
